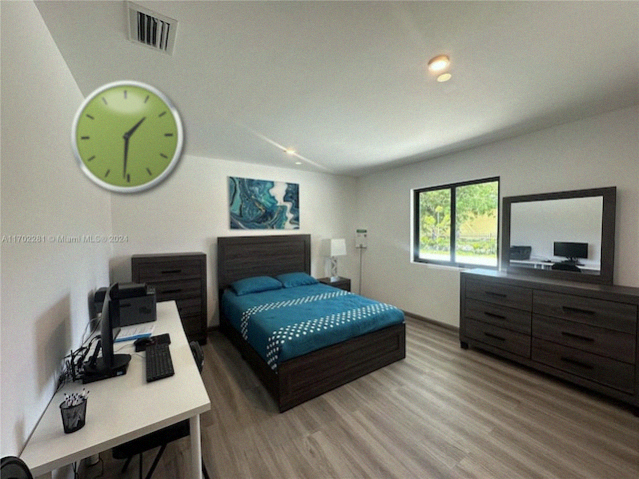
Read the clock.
1:31
